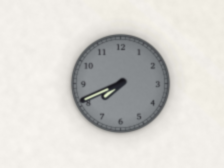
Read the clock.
7:41
